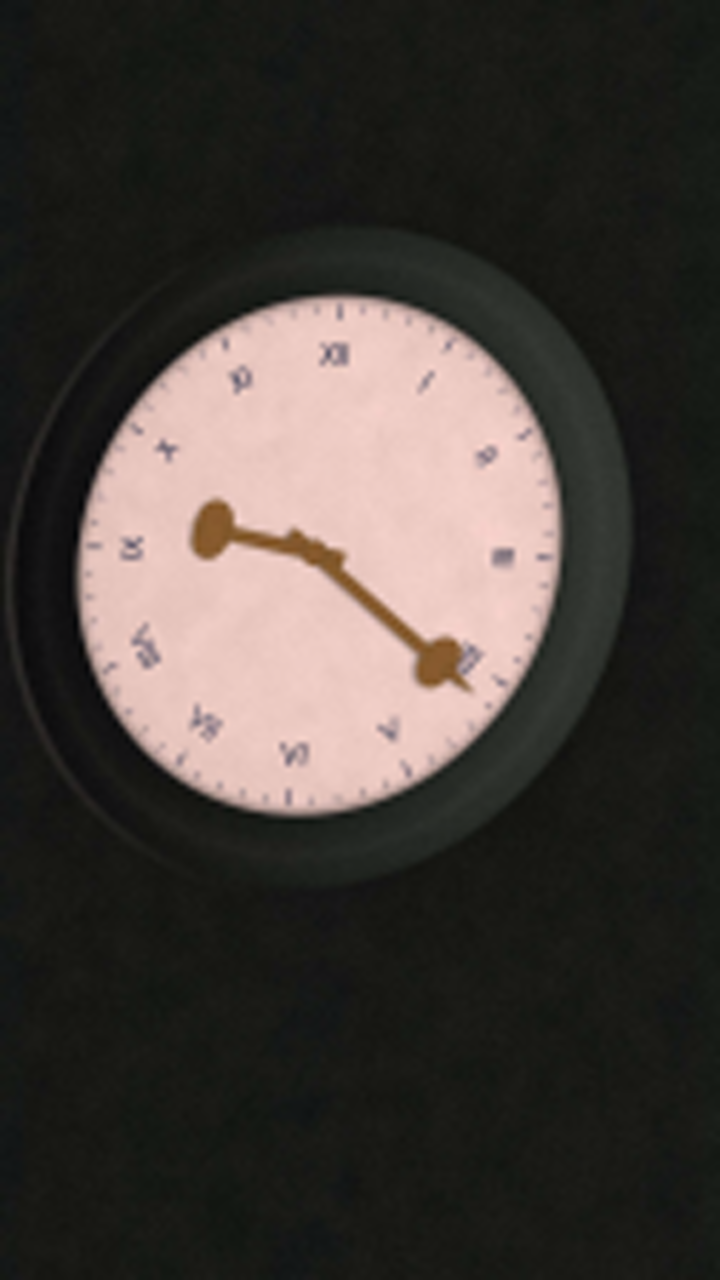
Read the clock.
9:21
